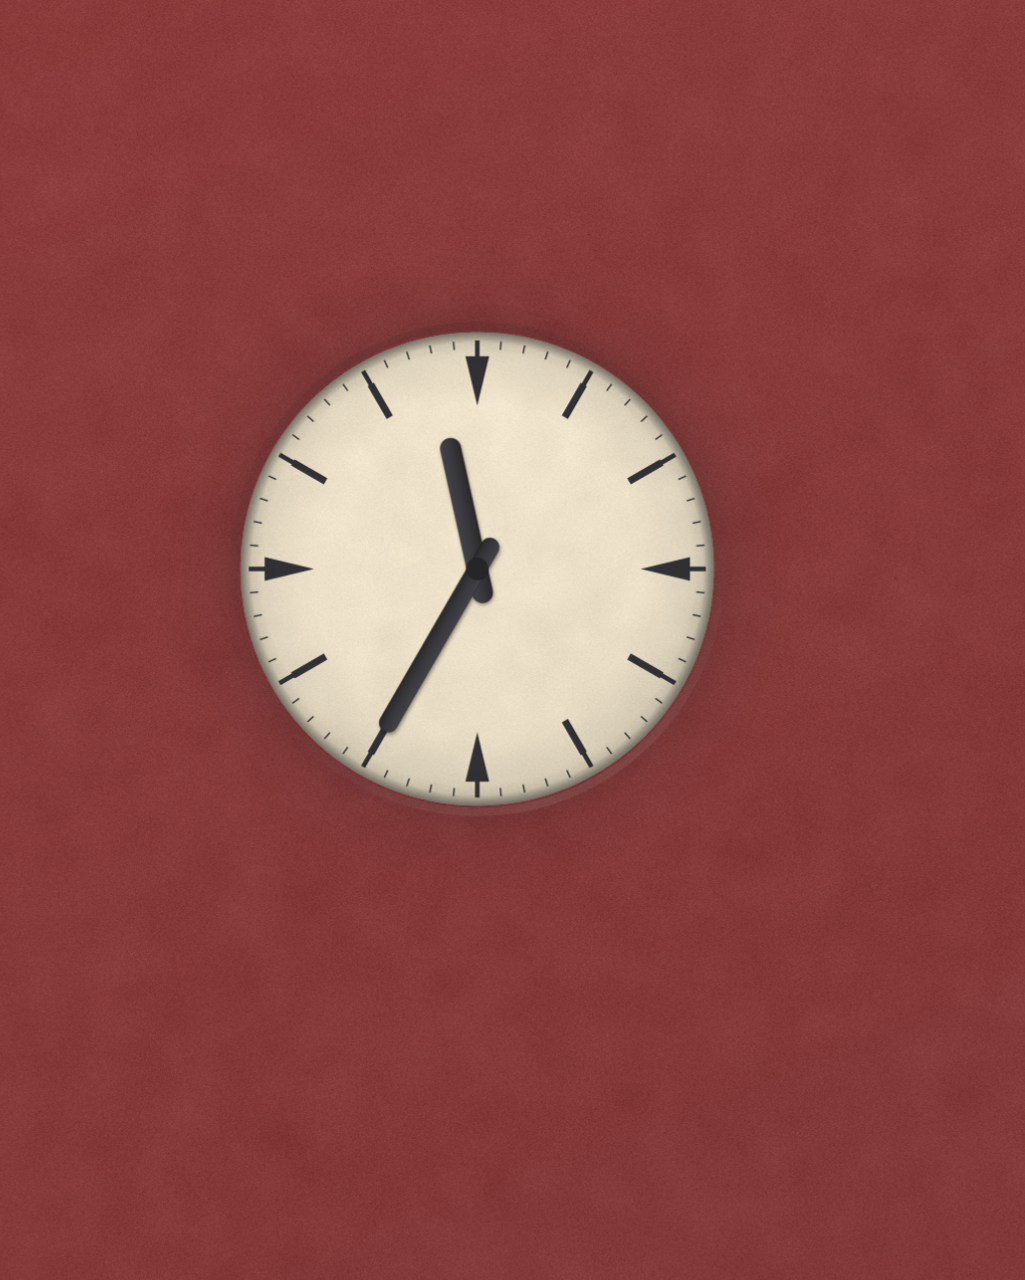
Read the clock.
11:35
